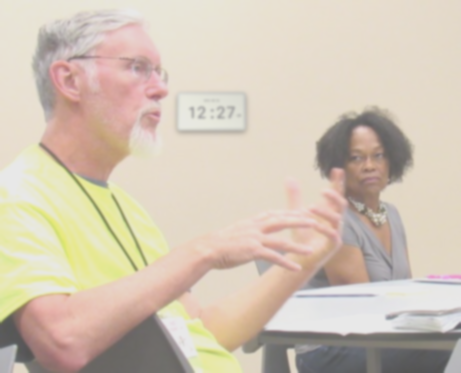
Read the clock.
12:27
